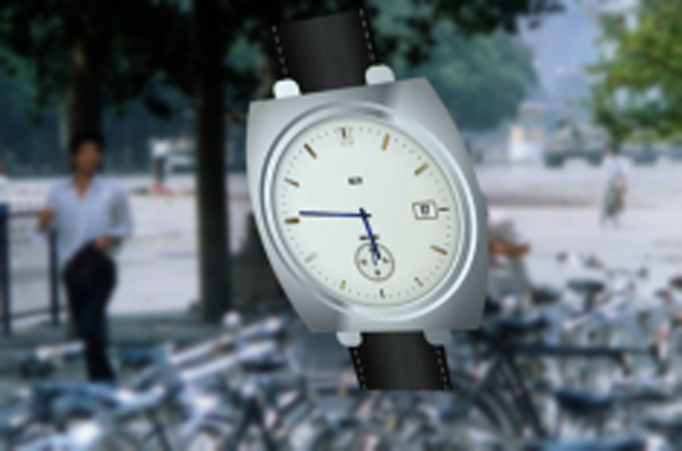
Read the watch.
5:46
